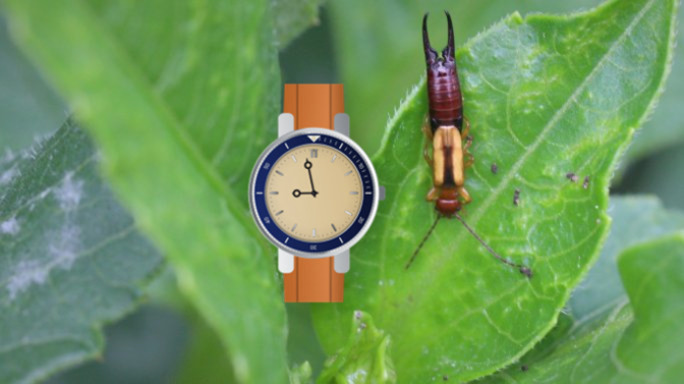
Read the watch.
8:58
